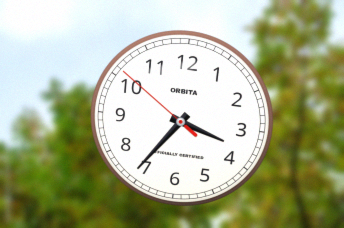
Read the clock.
3:35:51
